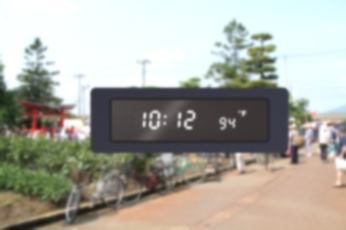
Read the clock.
10:12
